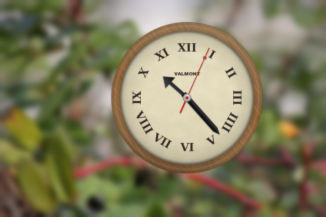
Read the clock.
10:23:04
